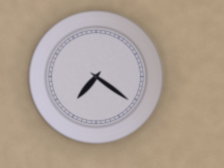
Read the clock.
7:21
